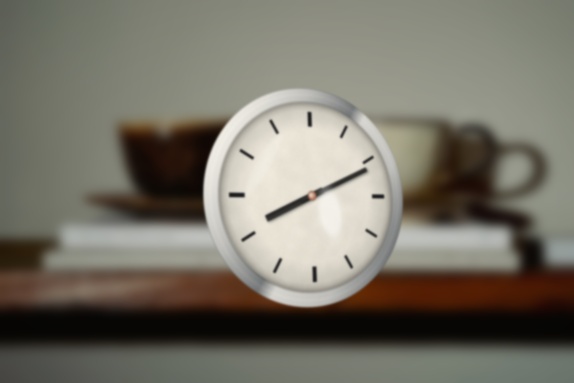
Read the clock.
8:11
